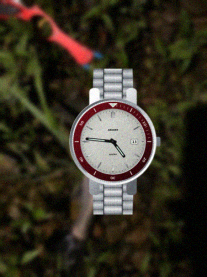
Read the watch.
4:46
